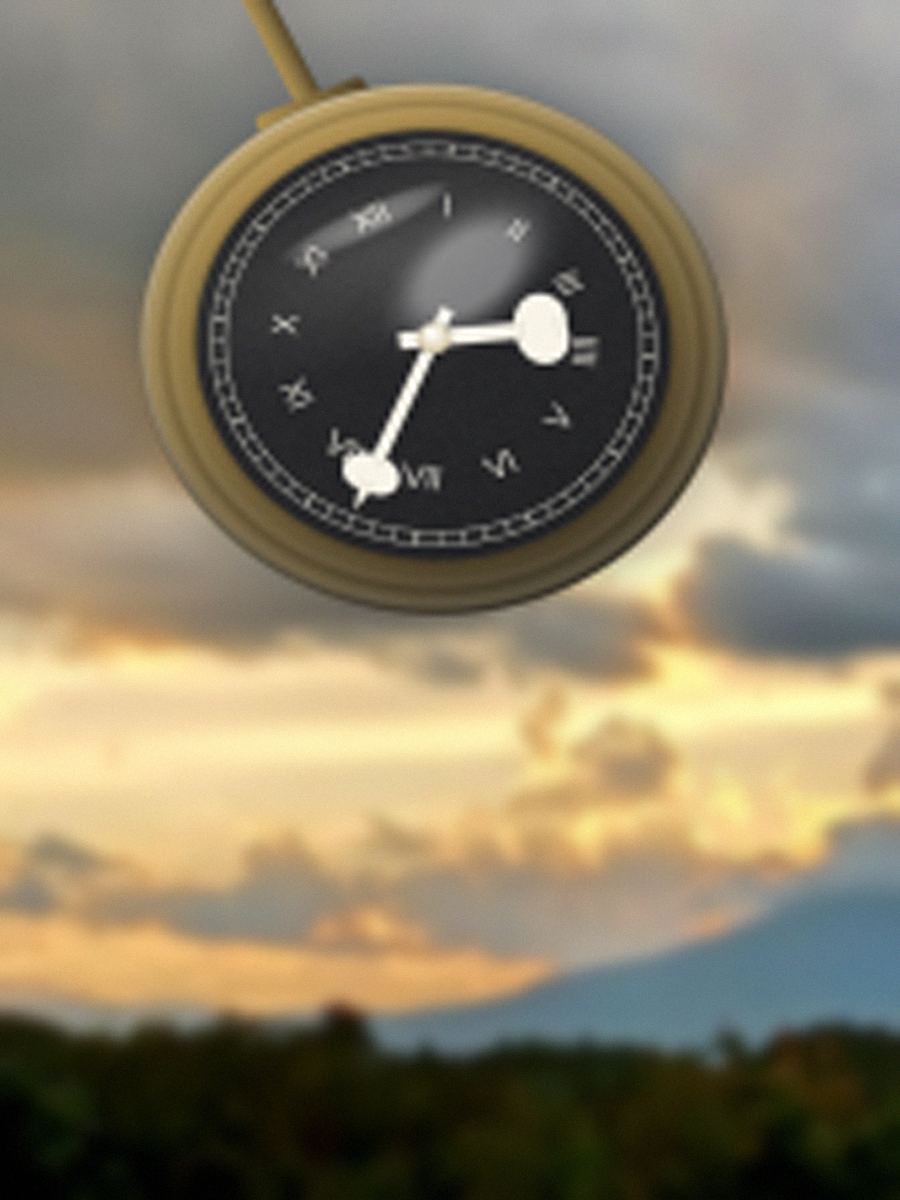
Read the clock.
3:38
